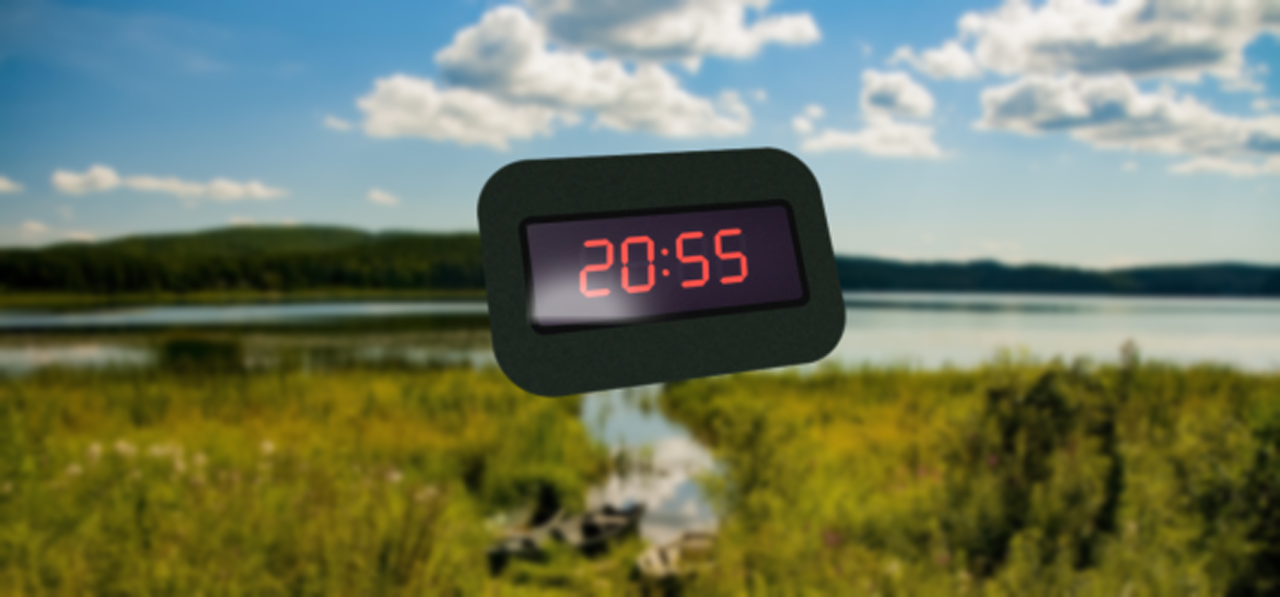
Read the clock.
20:55
